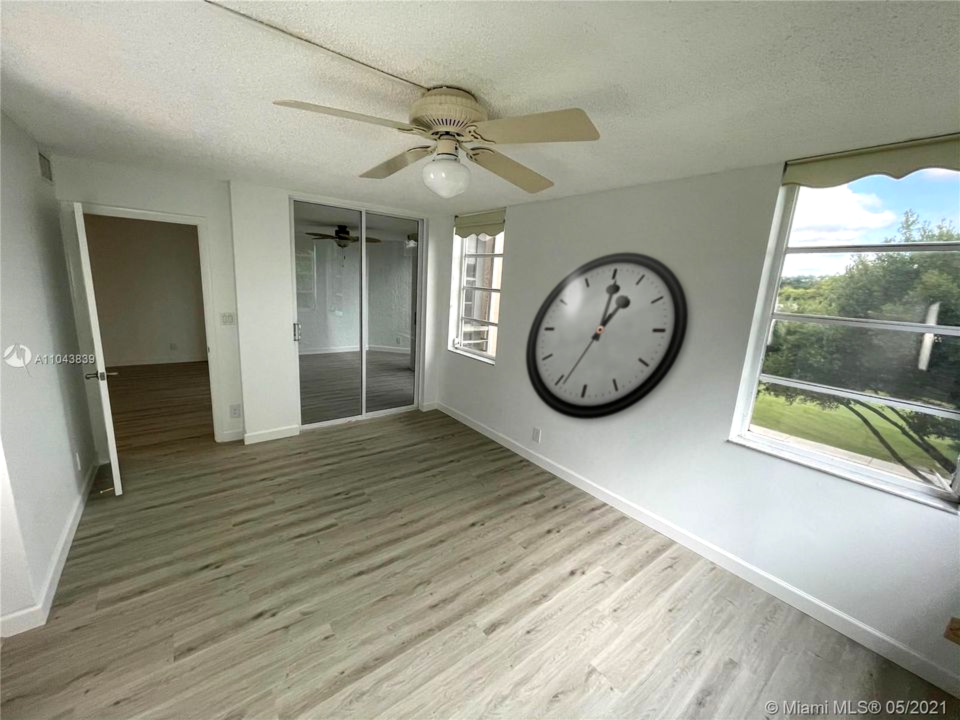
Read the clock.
1:00:34
